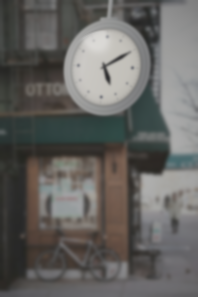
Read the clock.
5:10
